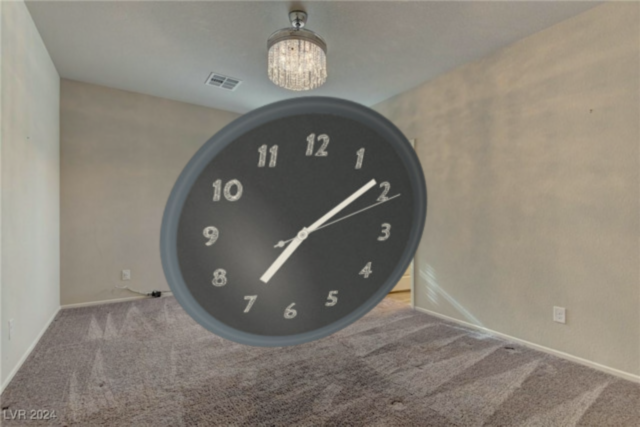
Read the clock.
7:08:11
